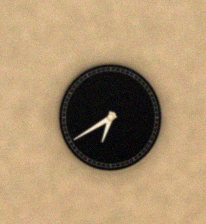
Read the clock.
6:40
